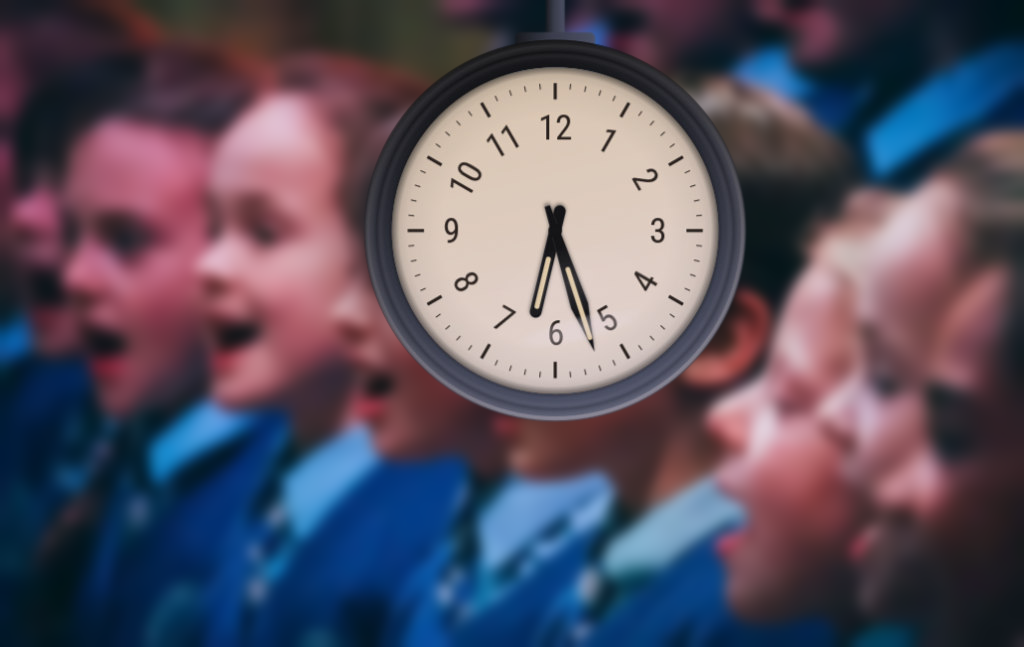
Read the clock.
6:27
